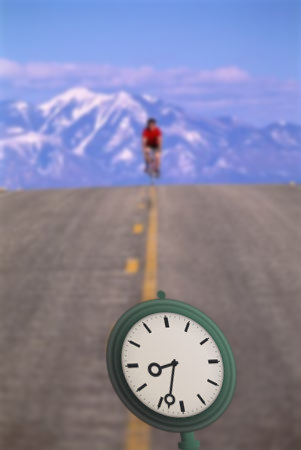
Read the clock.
8:33
